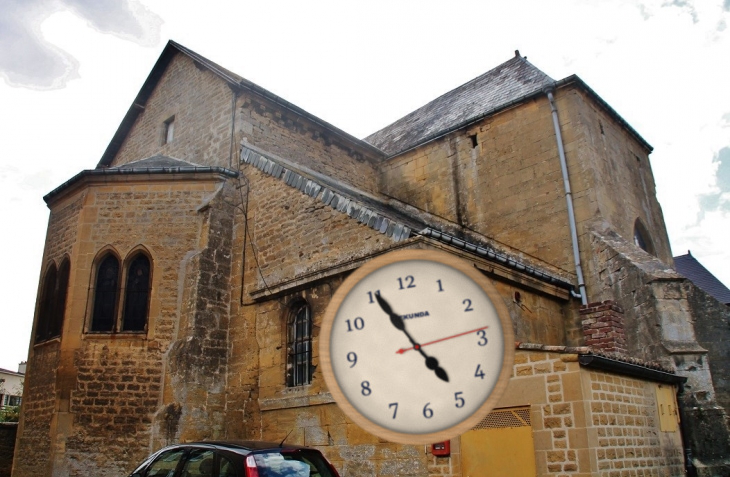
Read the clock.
4:55:14
